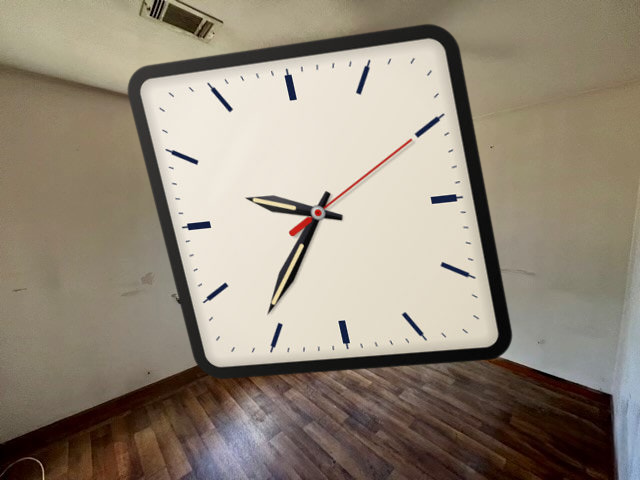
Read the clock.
9:36:10
